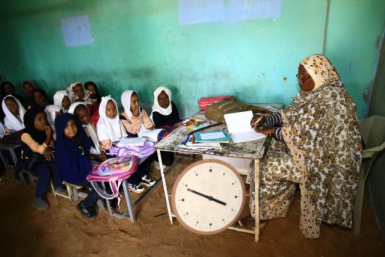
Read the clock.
3:49
